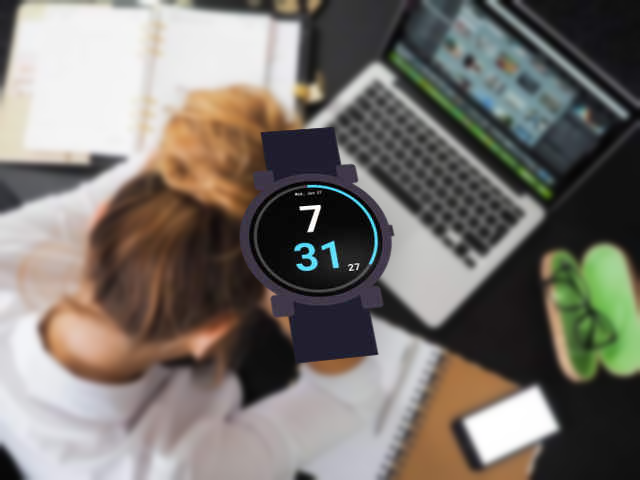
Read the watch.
7:31:27
